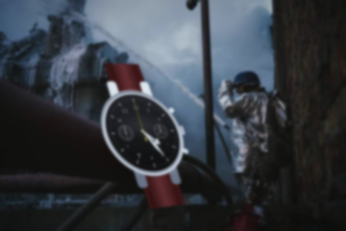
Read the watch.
4:25
